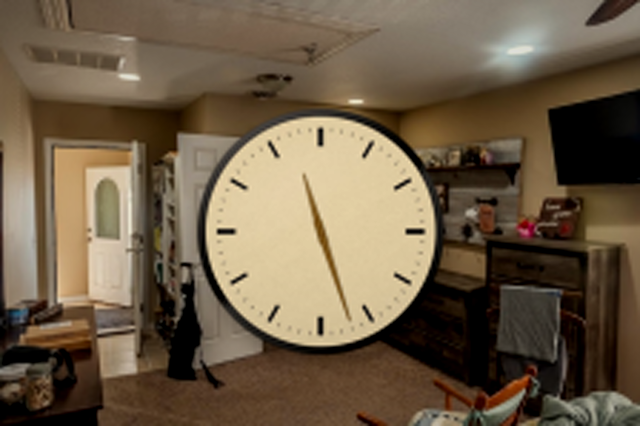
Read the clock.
11:27
